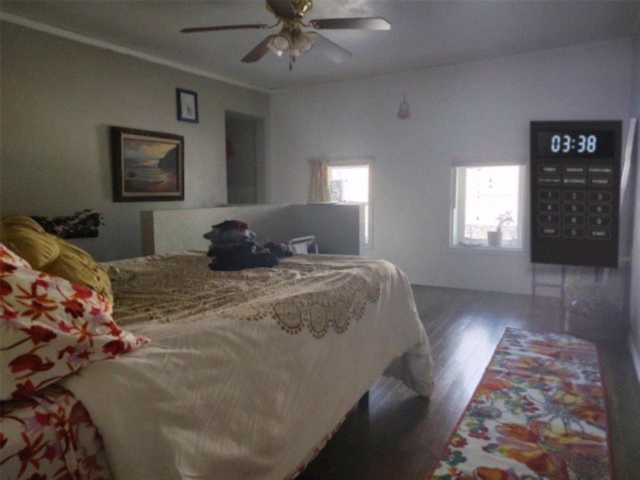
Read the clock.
3:38
